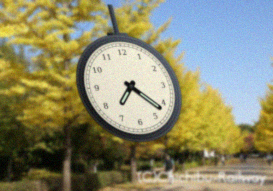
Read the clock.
7:22
